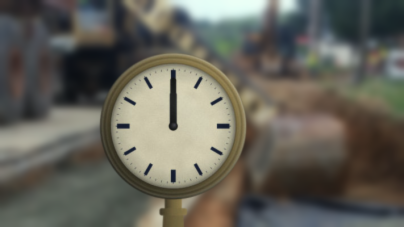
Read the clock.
12:00
